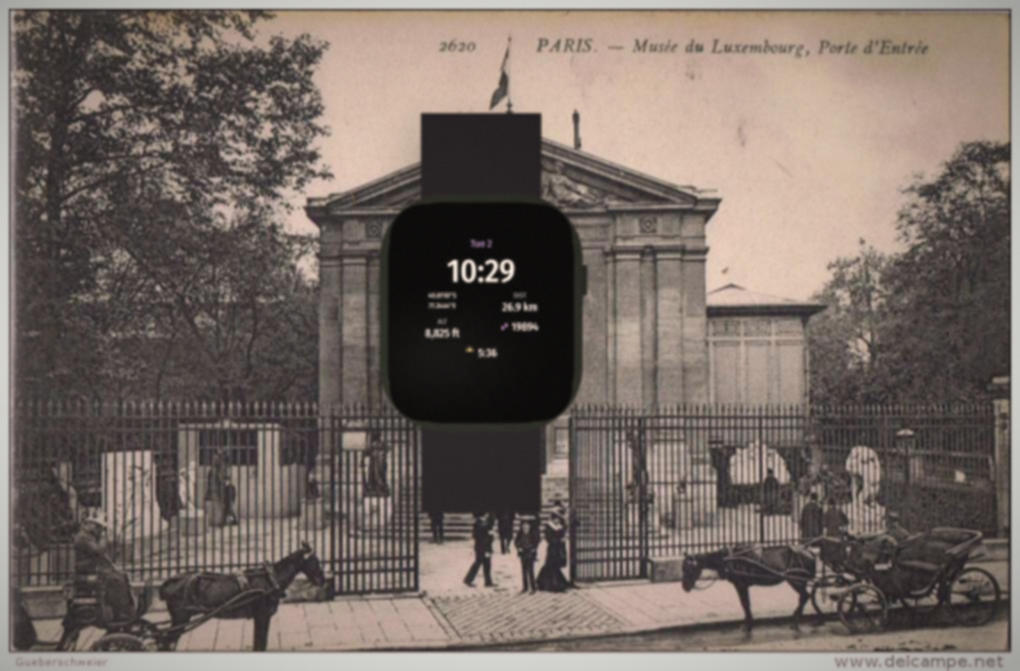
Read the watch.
10:29
